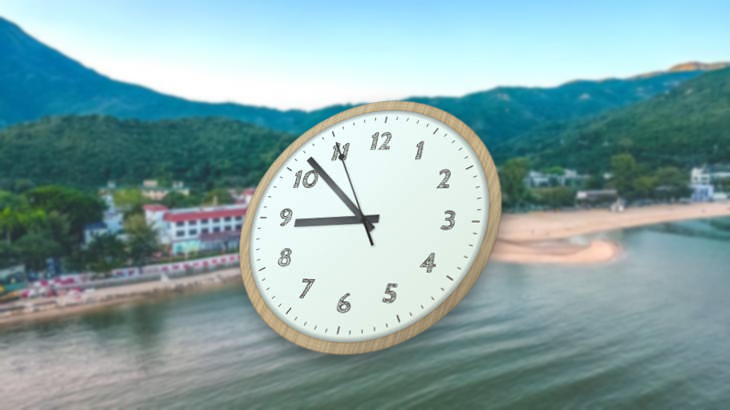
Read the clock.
8:51:55
